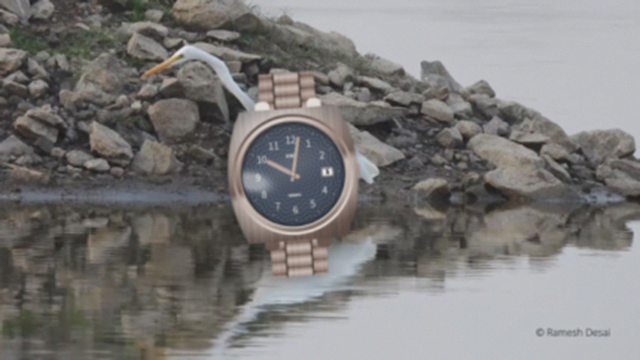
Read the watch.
10:02
